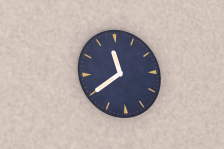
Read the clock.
11:40
